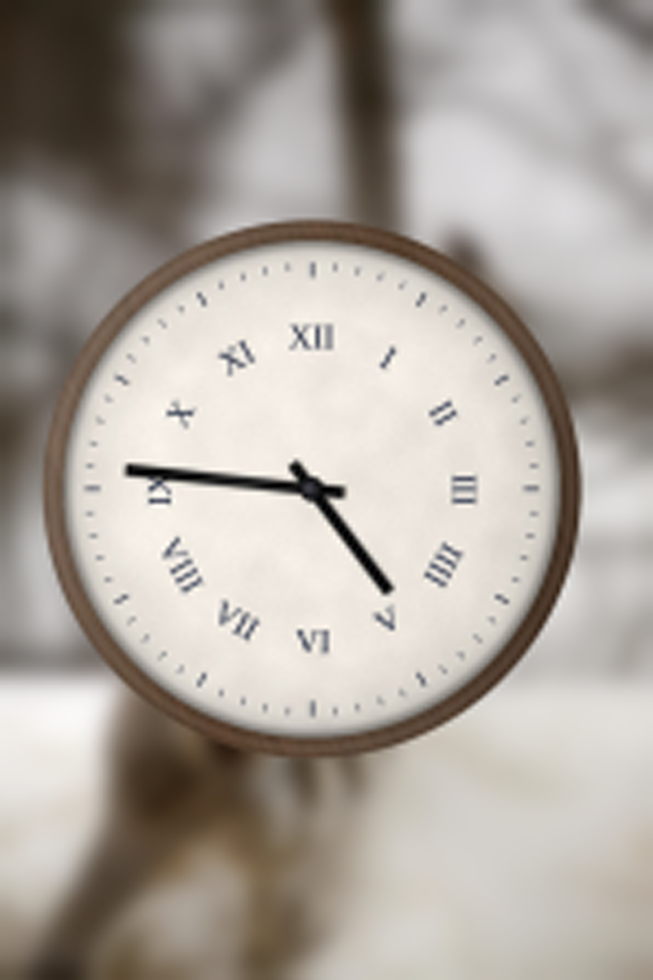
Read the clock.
4:46
